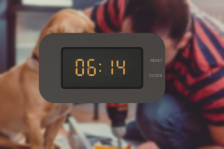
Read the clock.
6:14
